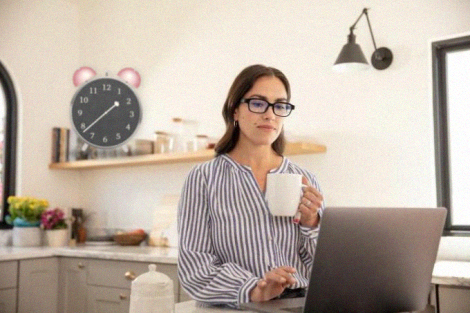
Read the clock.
1:38
